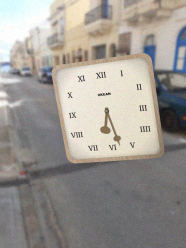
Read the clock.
6:28
